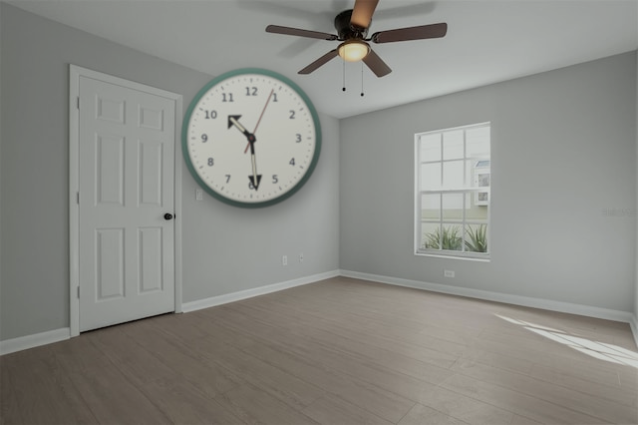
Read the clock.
10:29:04
